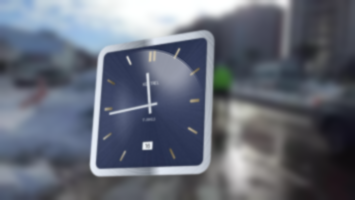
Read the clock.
11:44
